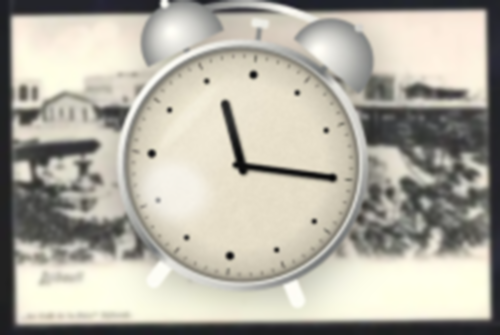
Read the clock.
11:15
